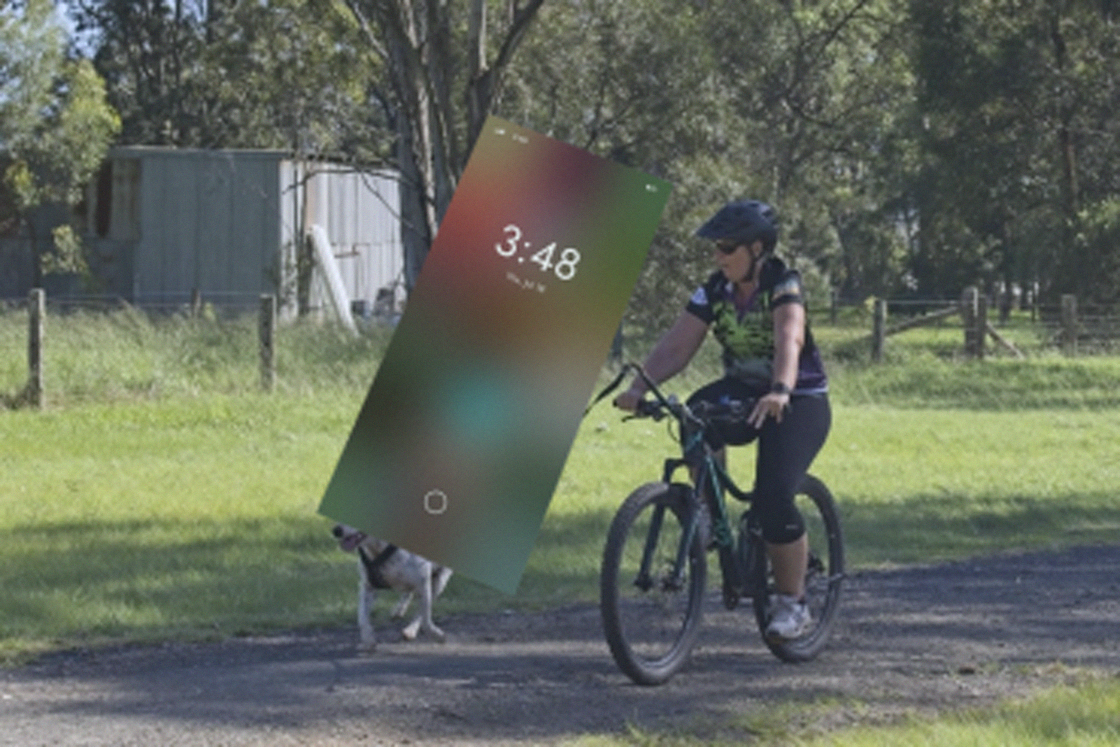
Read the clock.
3:48
